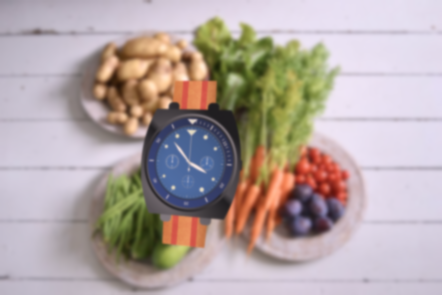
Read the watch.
3:53
